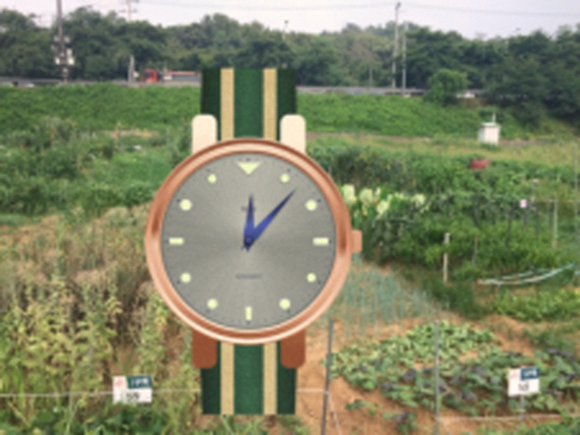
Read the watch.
12:07
